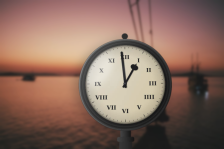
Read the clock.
12:59
